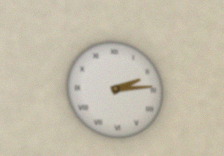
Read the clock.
2:14
